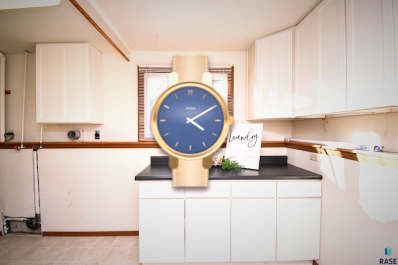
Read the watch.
4:10
